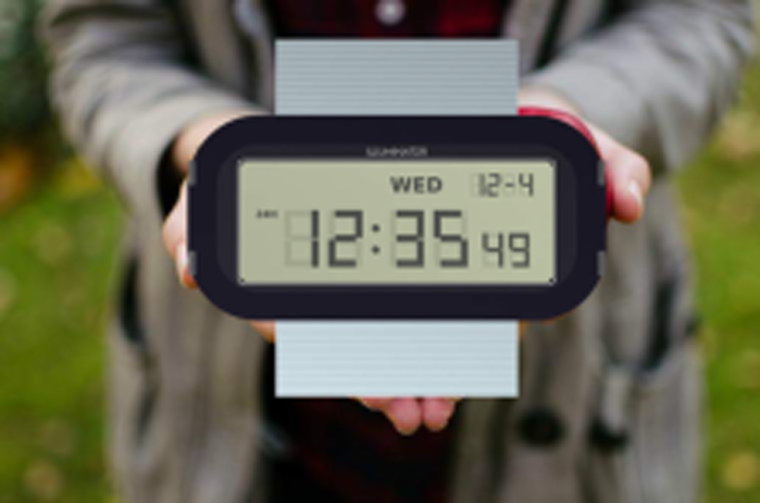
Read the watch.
12:35:49
